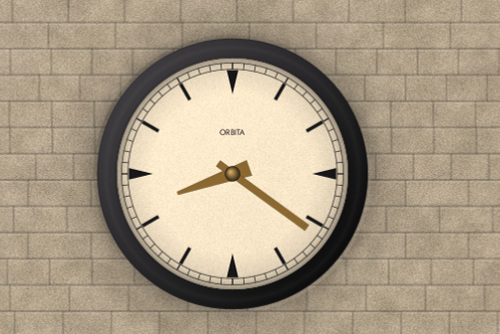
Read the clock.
8:21
